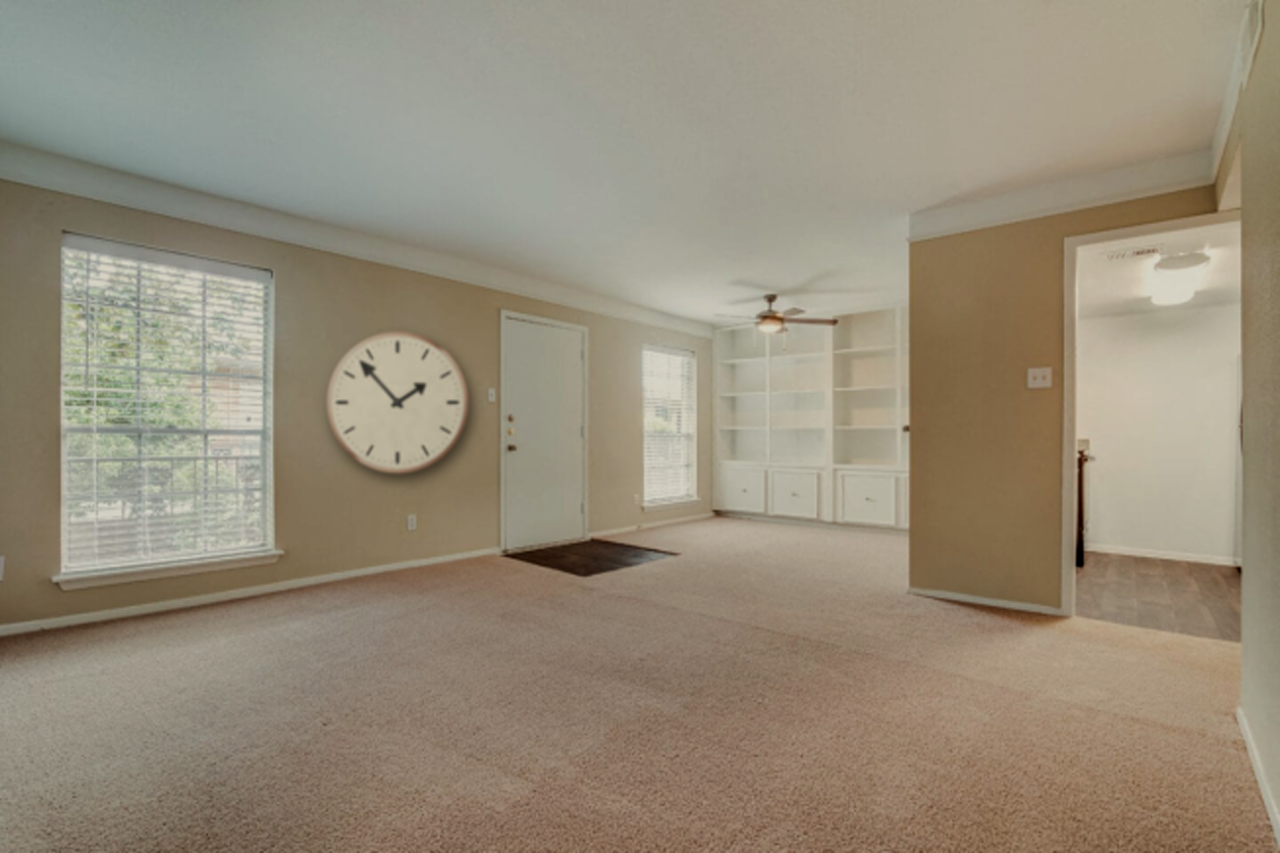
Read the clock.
1:53
